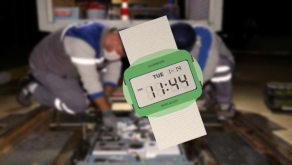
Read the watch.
11:44
